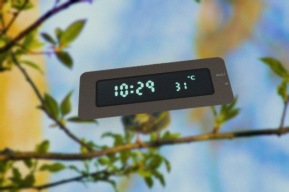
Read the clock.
10:29
